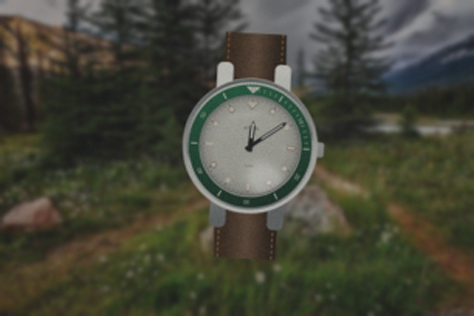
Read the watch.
12:09
